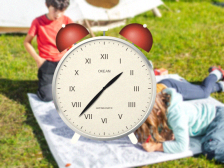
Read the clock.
1:37
